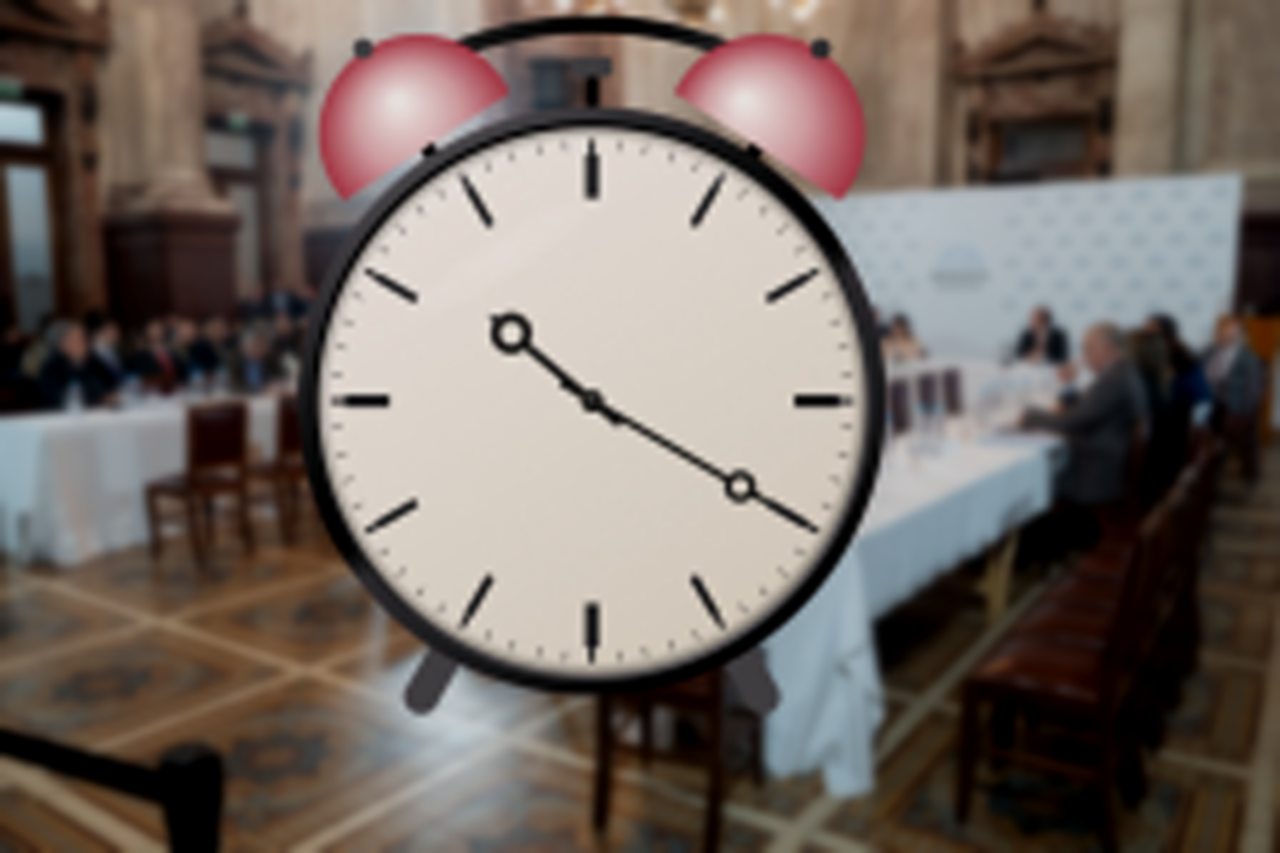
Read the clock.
10:20
